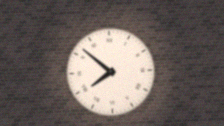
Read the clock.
7:52
